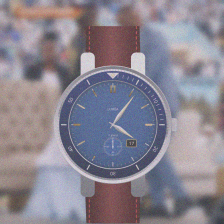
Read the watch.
4:06
